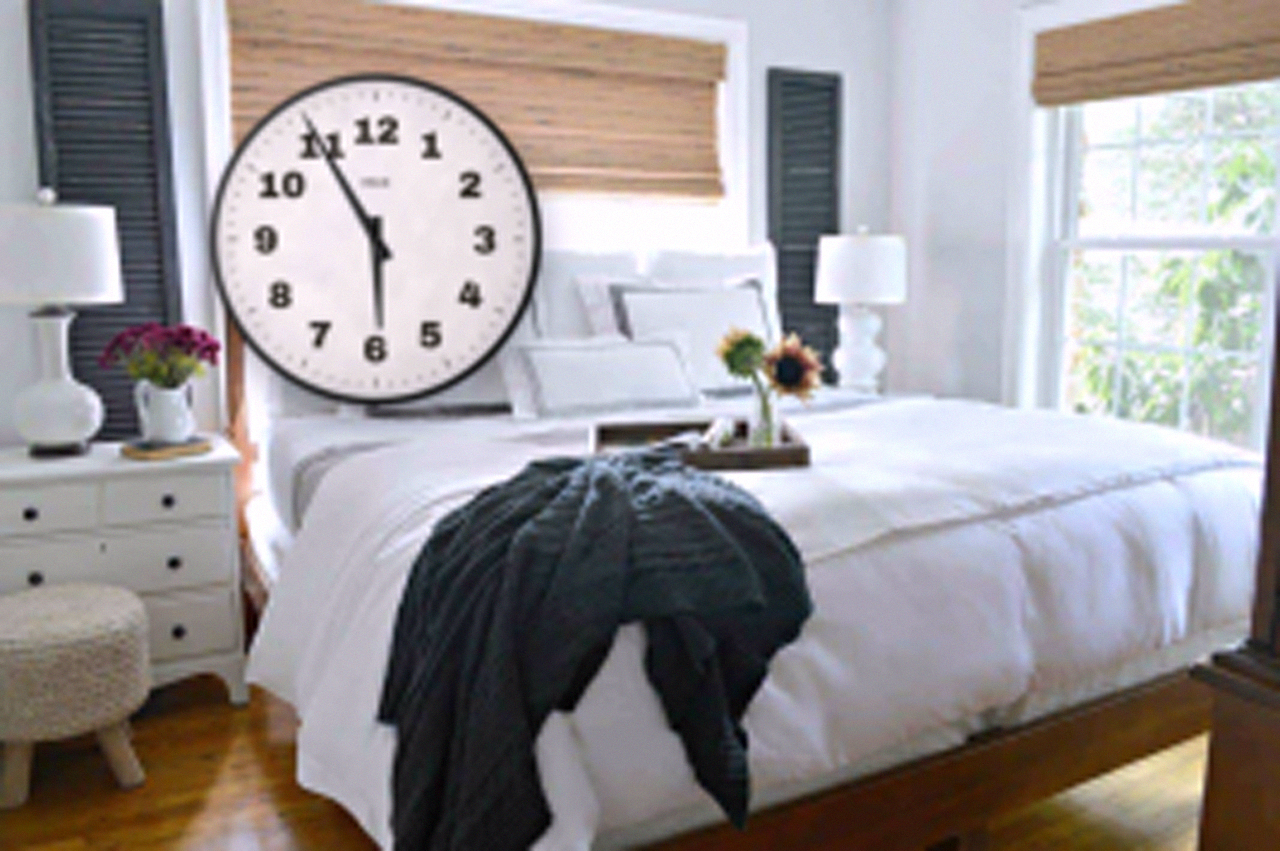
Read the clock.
5:55
